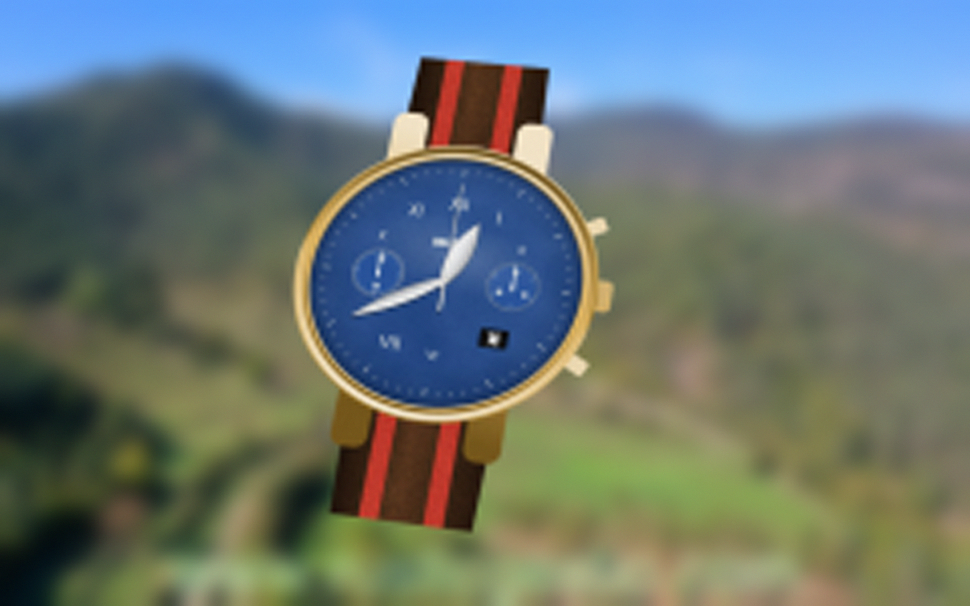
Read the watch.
12:40
